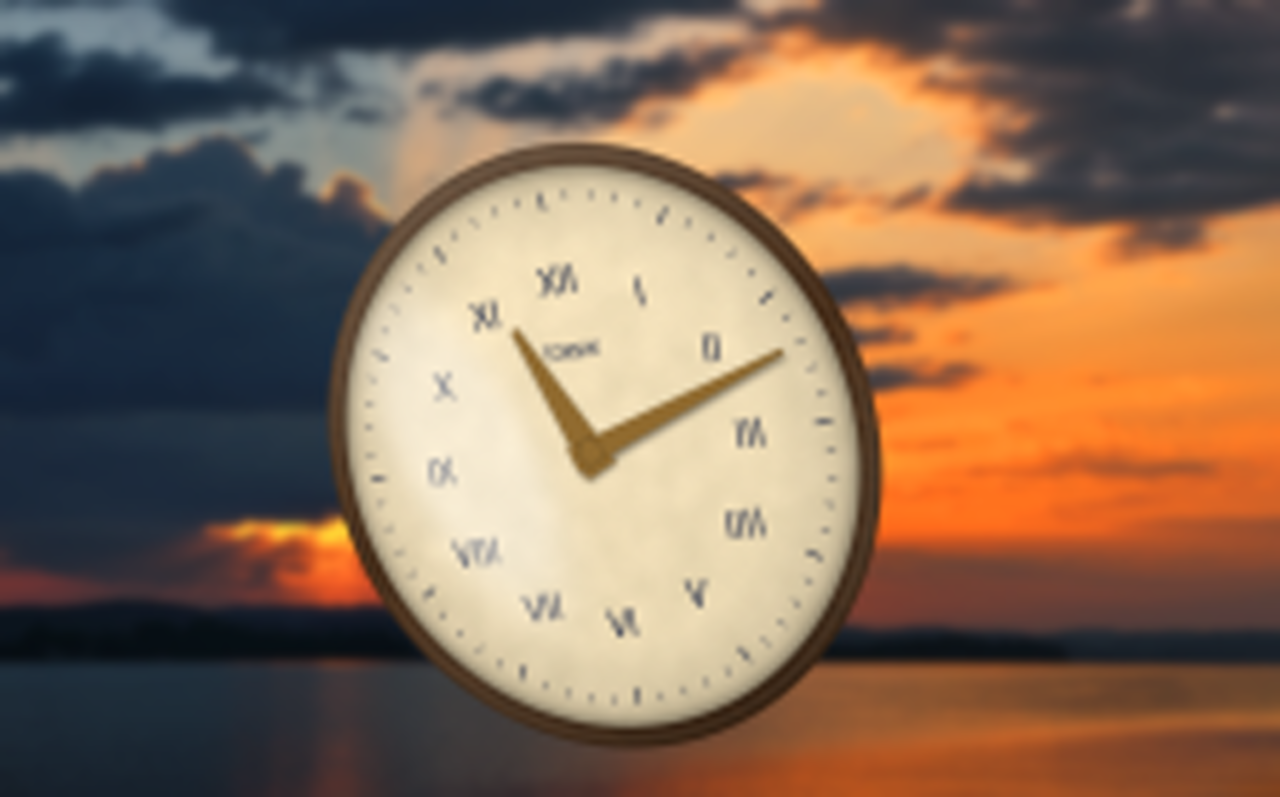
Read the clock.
11:12
